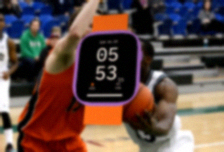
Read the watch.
5:53
